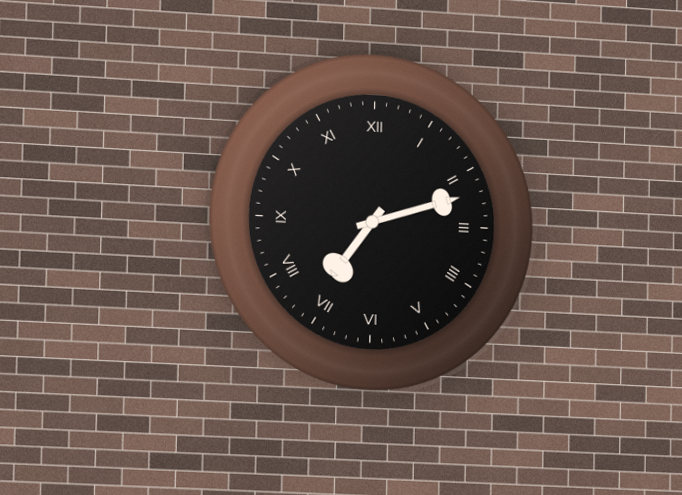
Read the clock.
7:12
